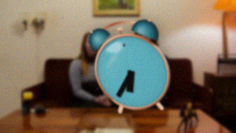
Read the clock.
6:37
